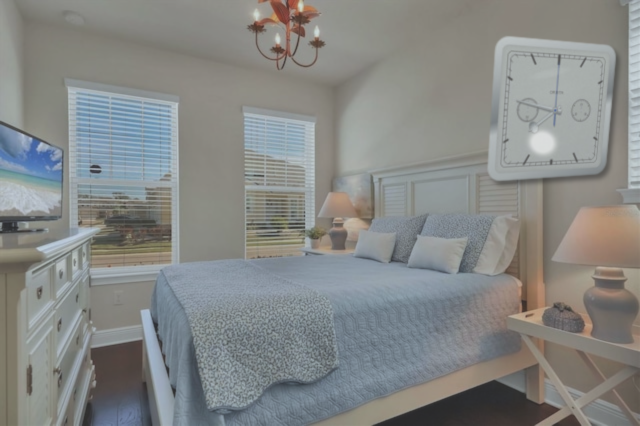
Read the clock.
7:47
